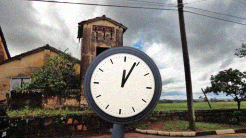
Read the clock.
12:04
